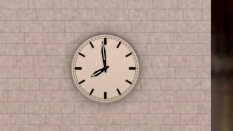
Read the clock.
7:59
